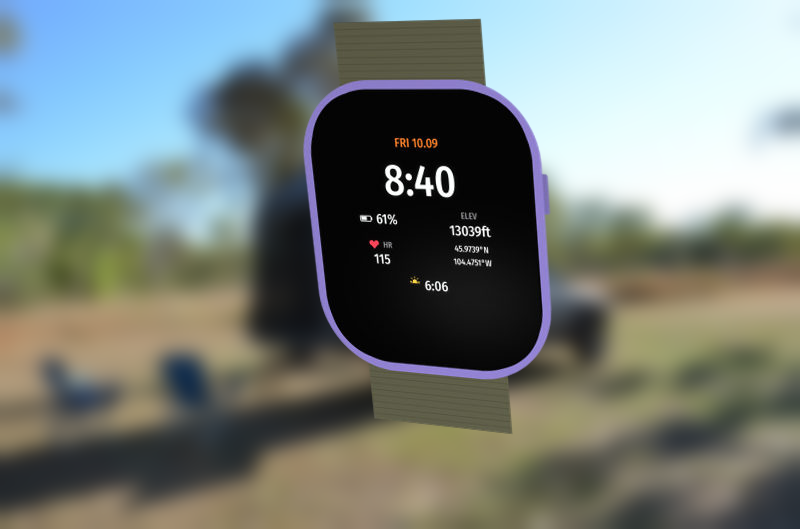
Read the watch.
8:40
